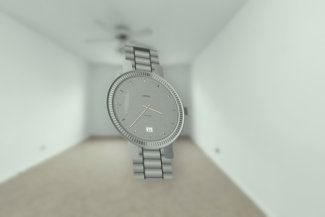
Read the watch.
3:37
